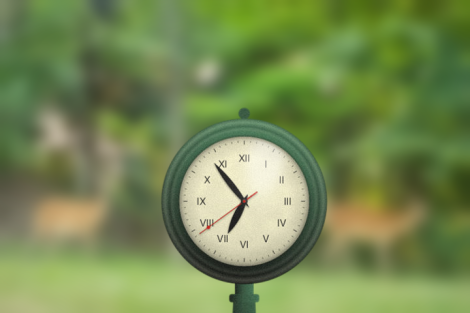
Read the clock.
6:53:39
